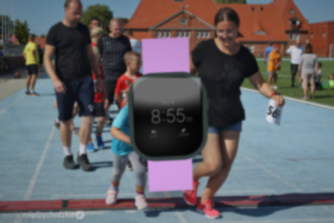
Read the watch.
8:55
